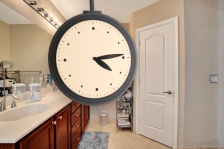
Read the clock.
4:14
